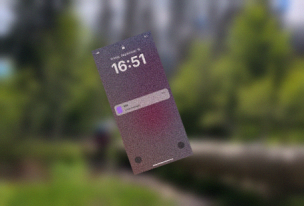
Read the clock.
16:51
